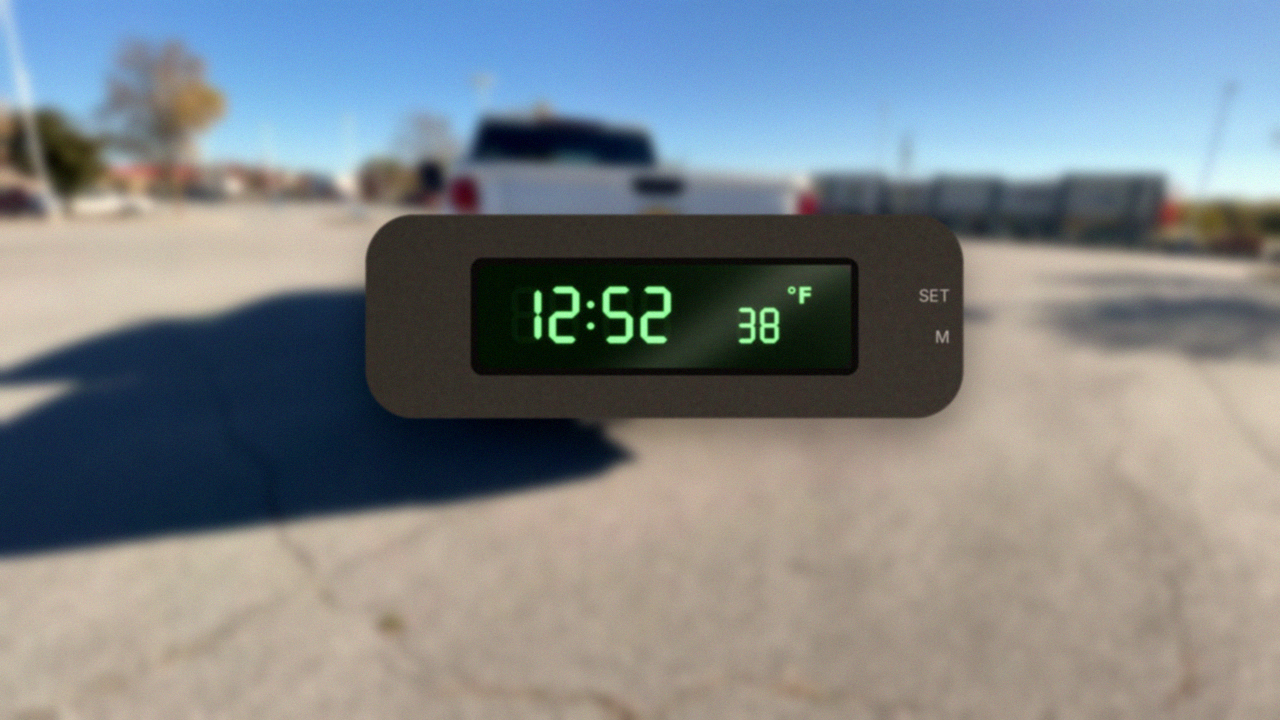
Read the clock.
12:52
